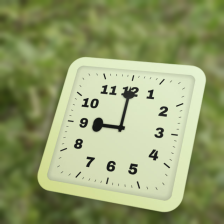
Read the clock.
9:00
